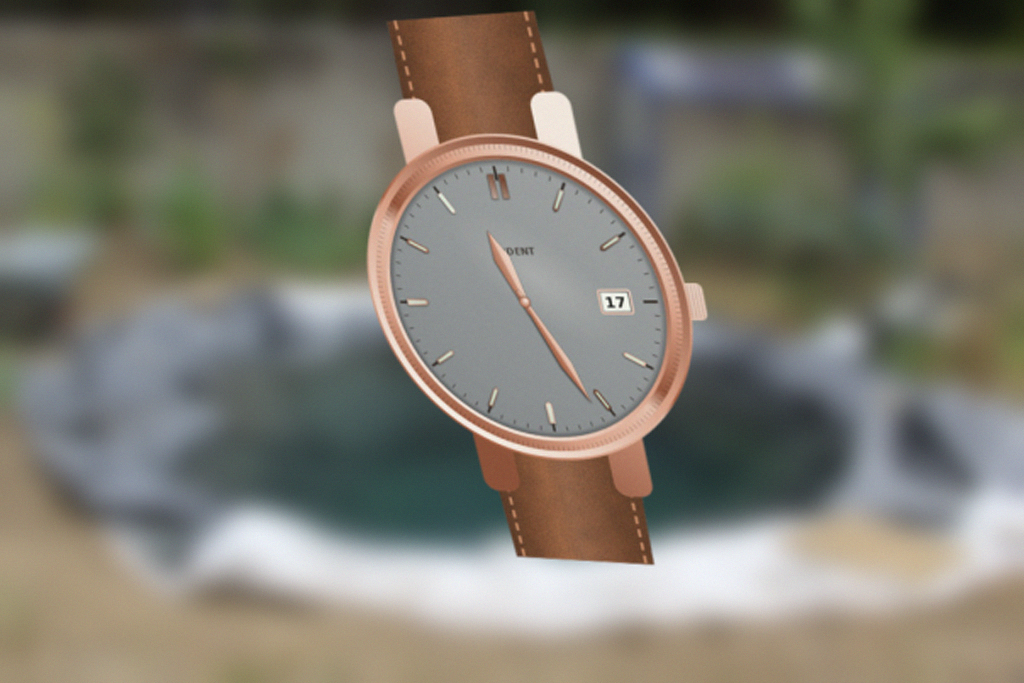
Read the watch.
11:26
